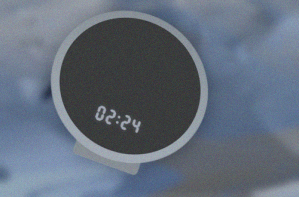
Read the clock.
2:24
